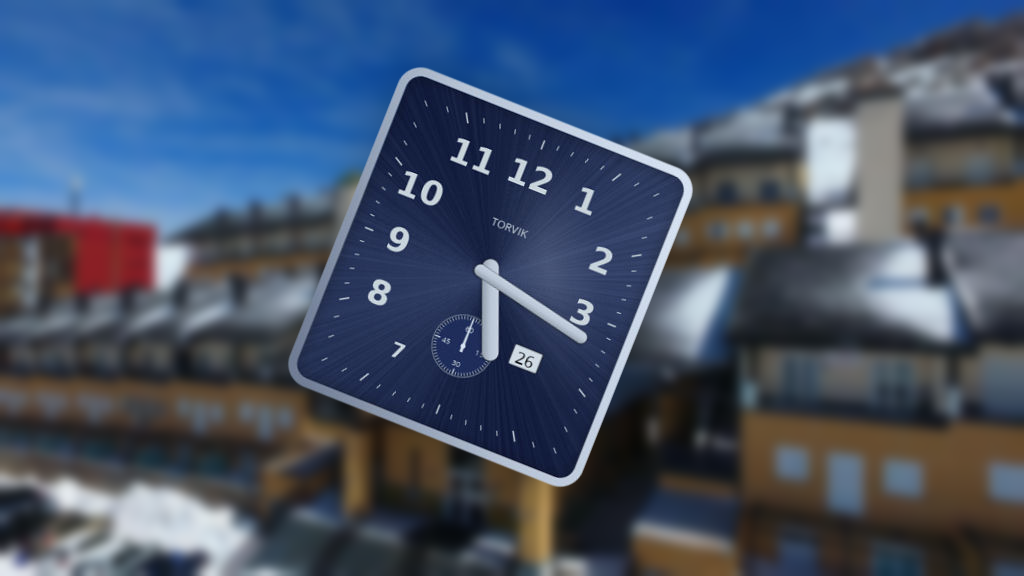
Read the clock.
5:17
